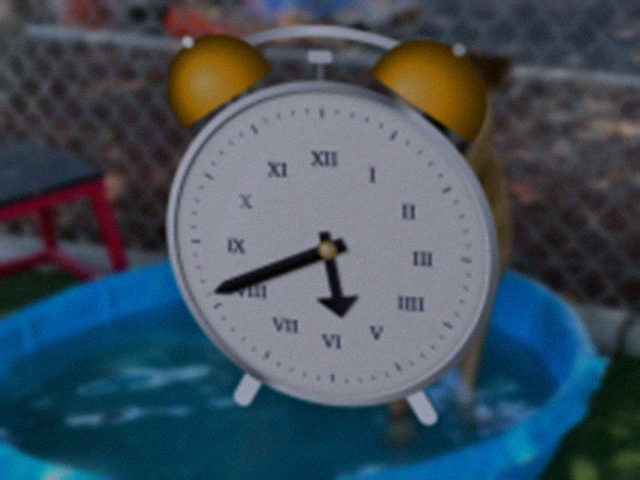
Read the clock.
5:41
